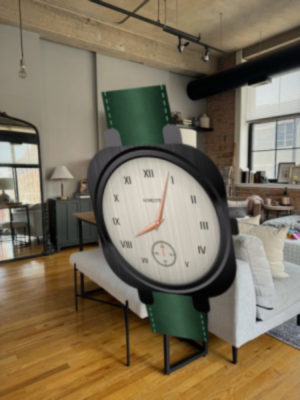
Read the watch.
8:04
